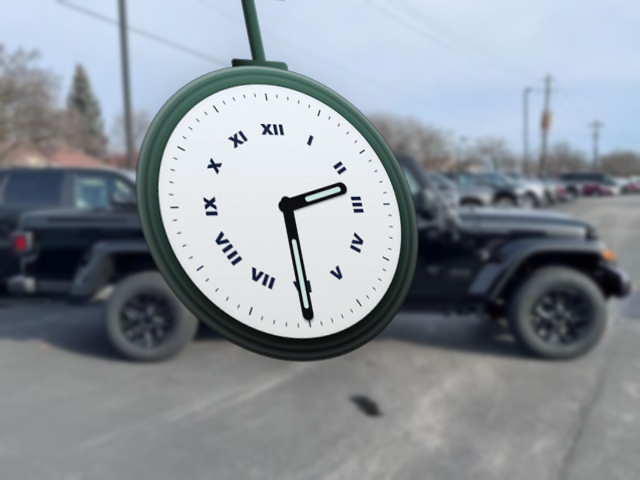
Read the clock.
2:30
